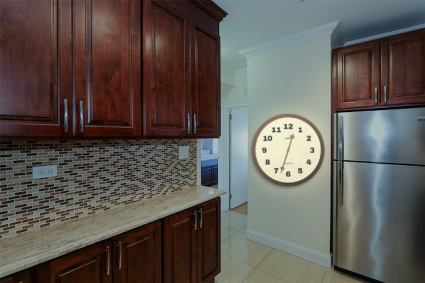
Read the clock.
12:33
